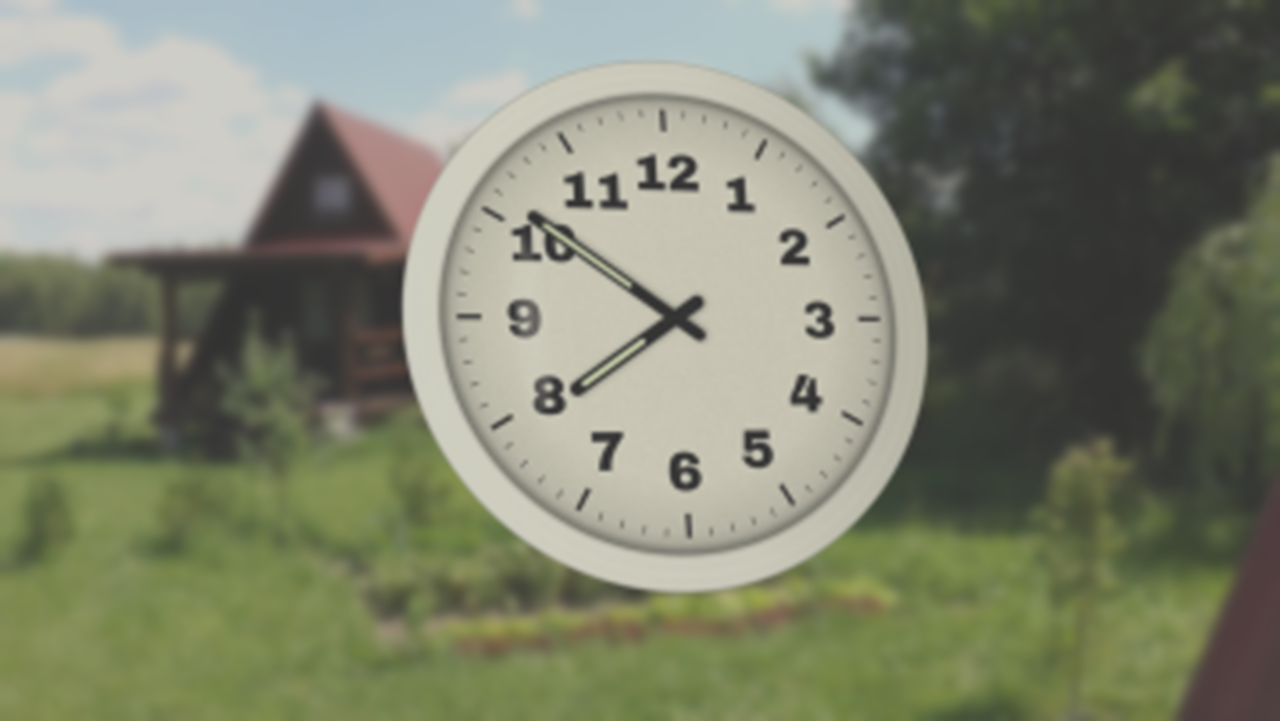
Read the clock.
7:51
